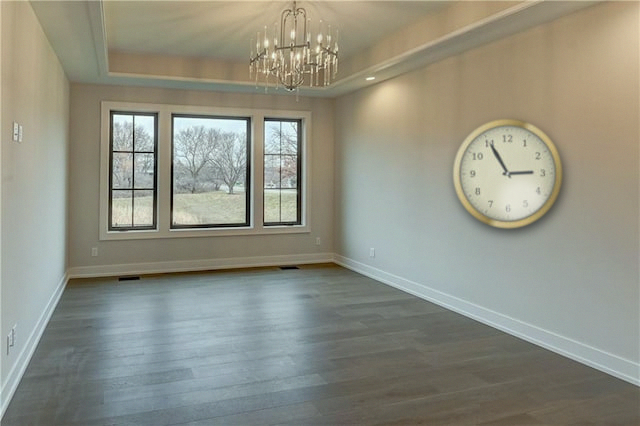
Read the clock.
2:55
